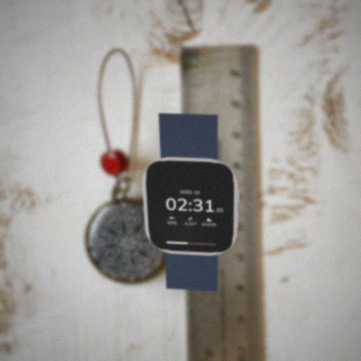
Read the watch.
2:31
